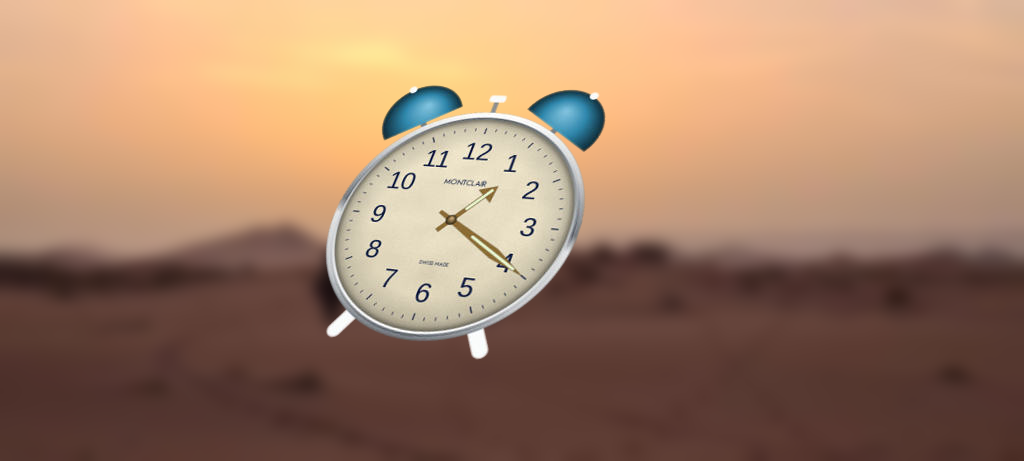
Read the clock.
1:20
